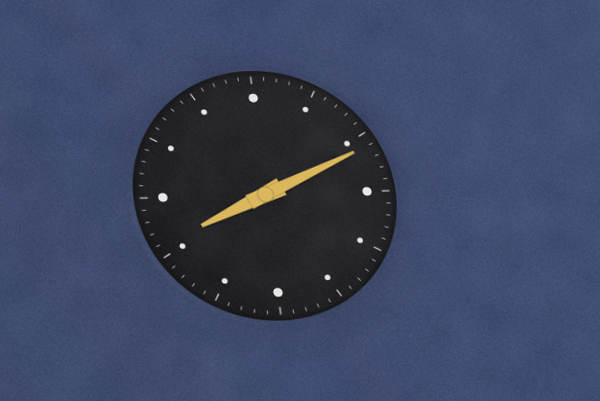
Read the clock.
8:11
